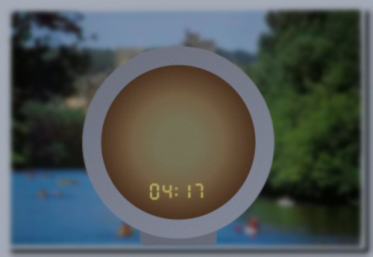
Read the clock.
4:17
